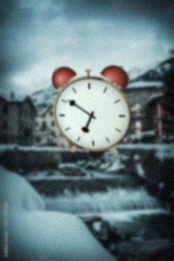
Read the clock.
6:51
